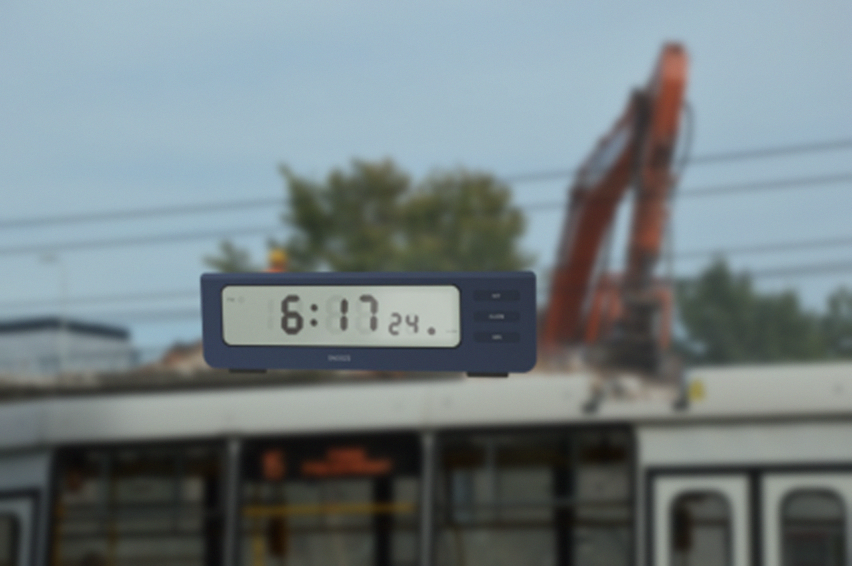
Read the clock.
6:17:24
